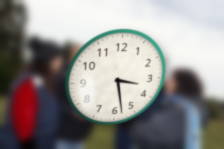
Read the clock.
3:28
